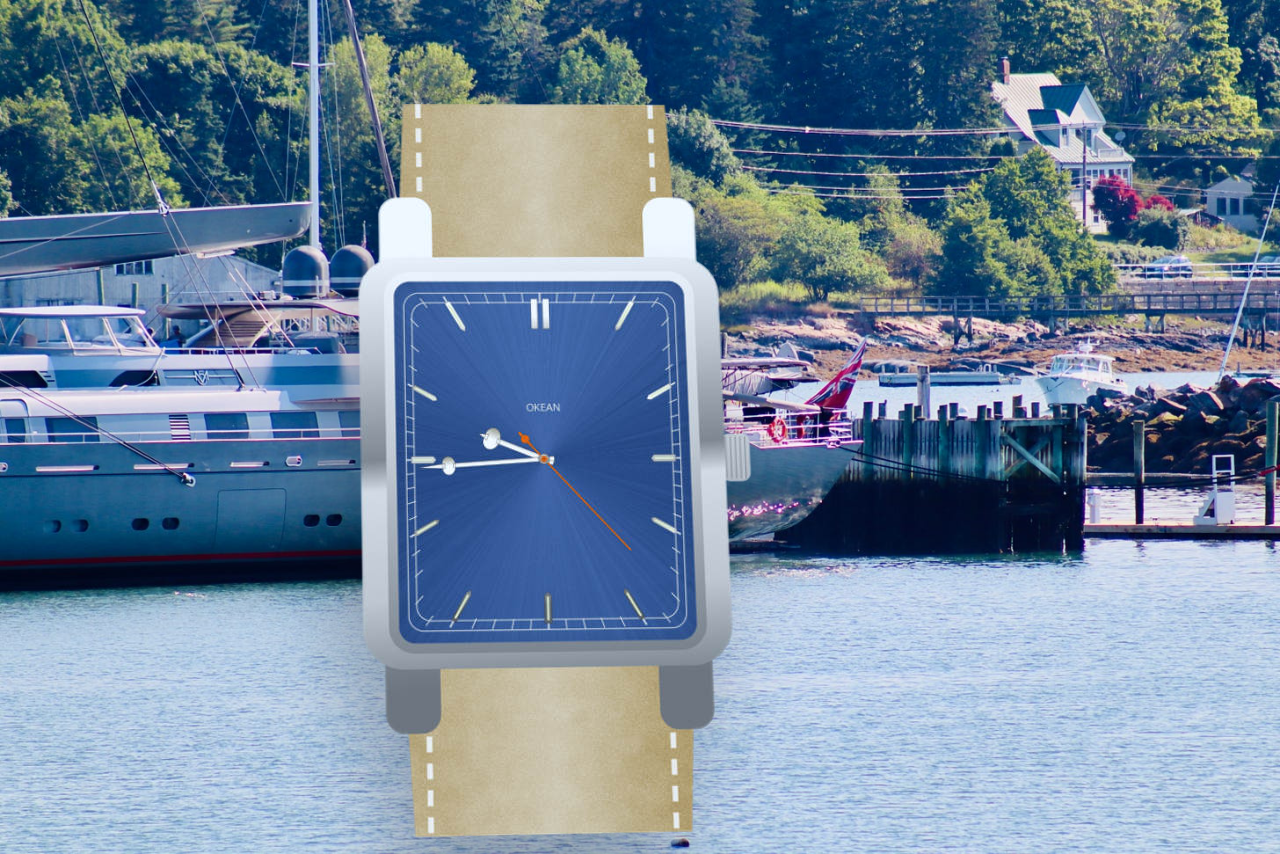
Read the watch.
9:44:23
